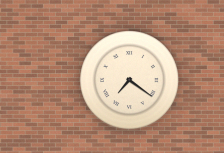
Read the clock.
7:21
